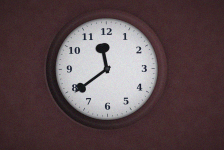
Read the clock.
11:39
